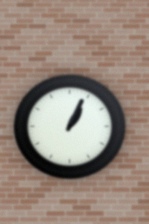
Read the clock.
1:04
